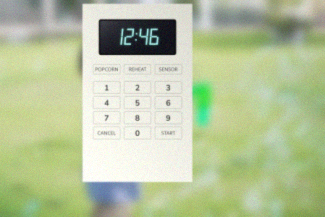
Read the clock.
12:46
